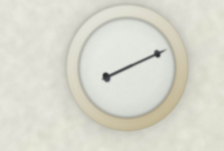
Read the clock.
8:11
